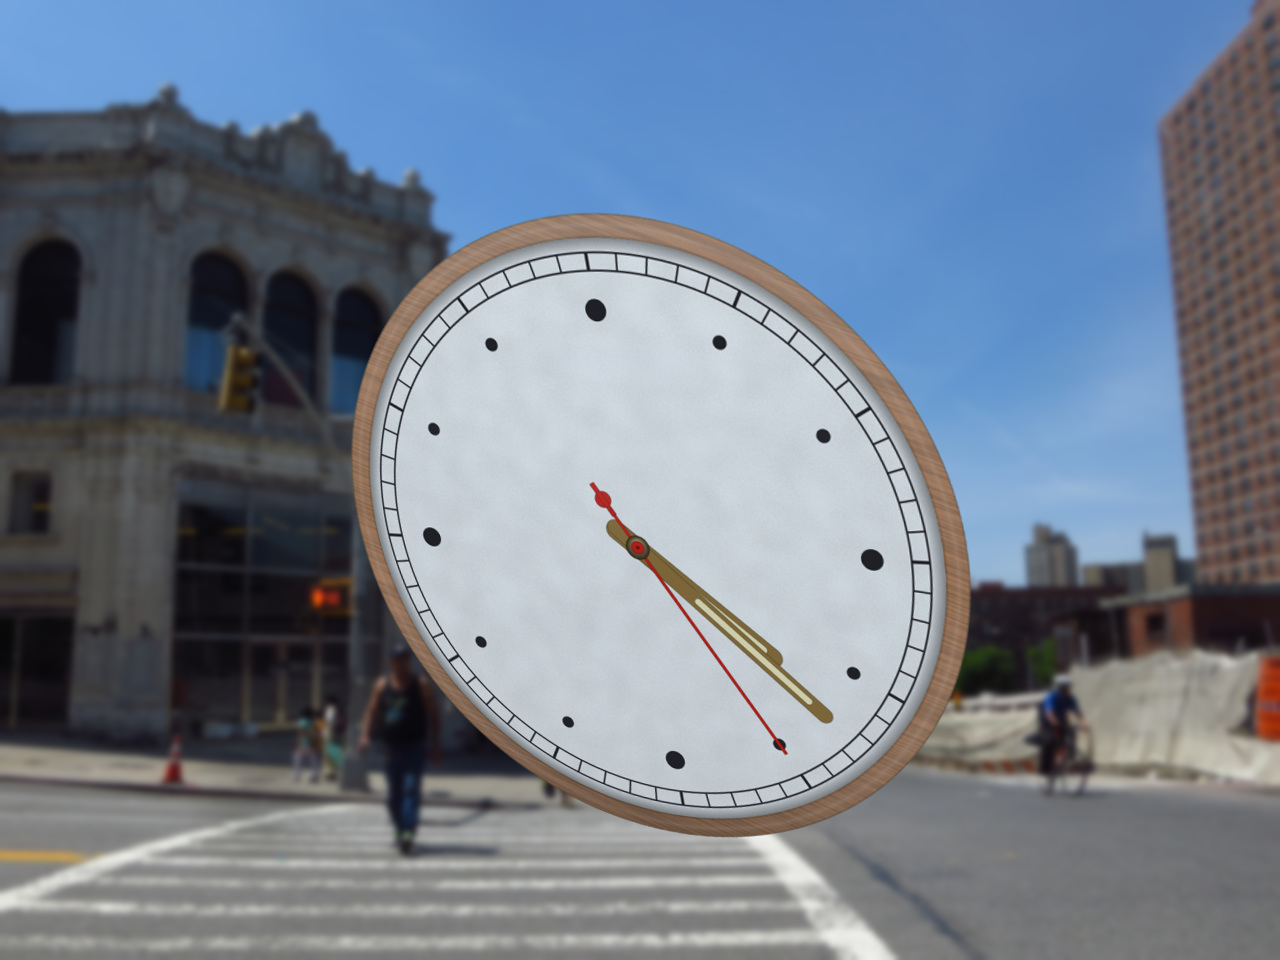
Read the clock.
4:22:25
